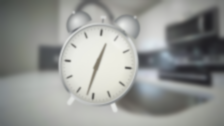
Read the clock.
12:32
